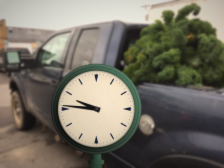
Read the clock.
9:46
